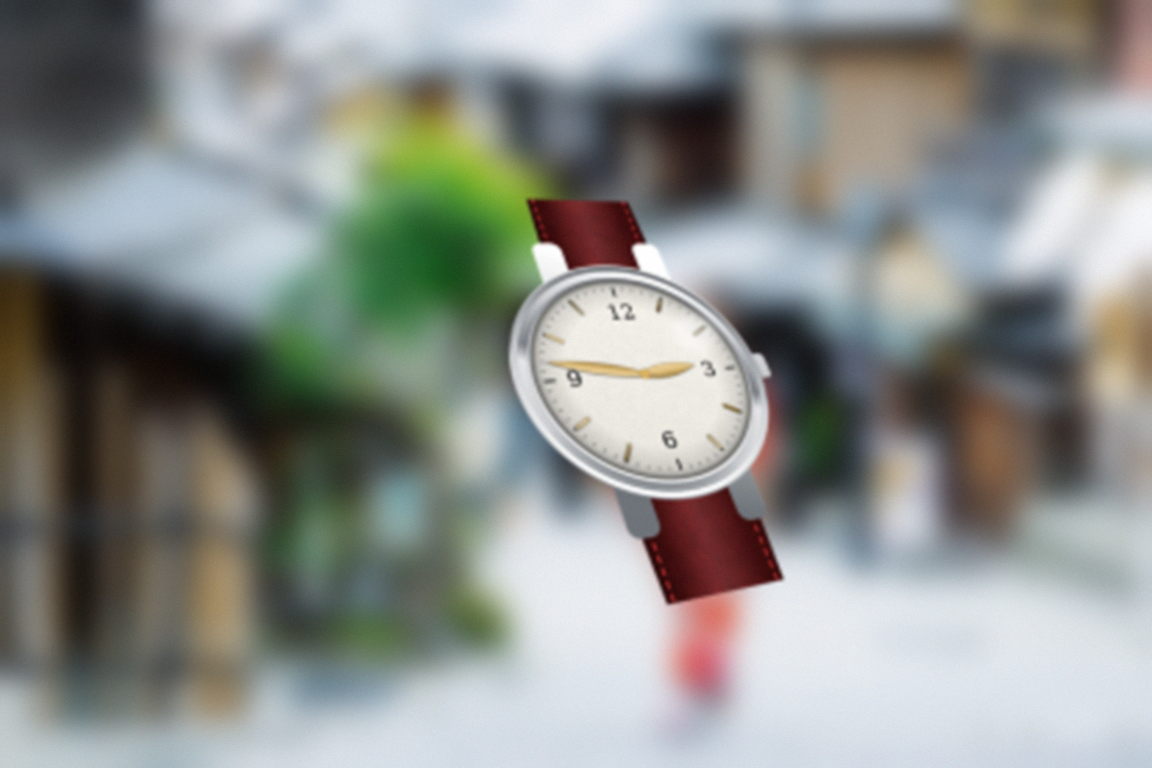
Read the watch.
2:47
